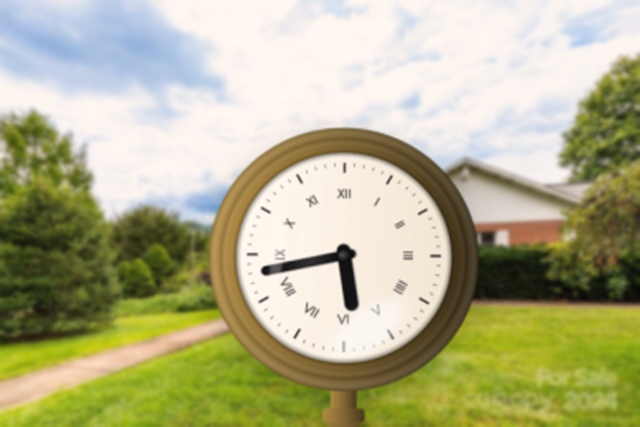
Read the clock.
5:43
